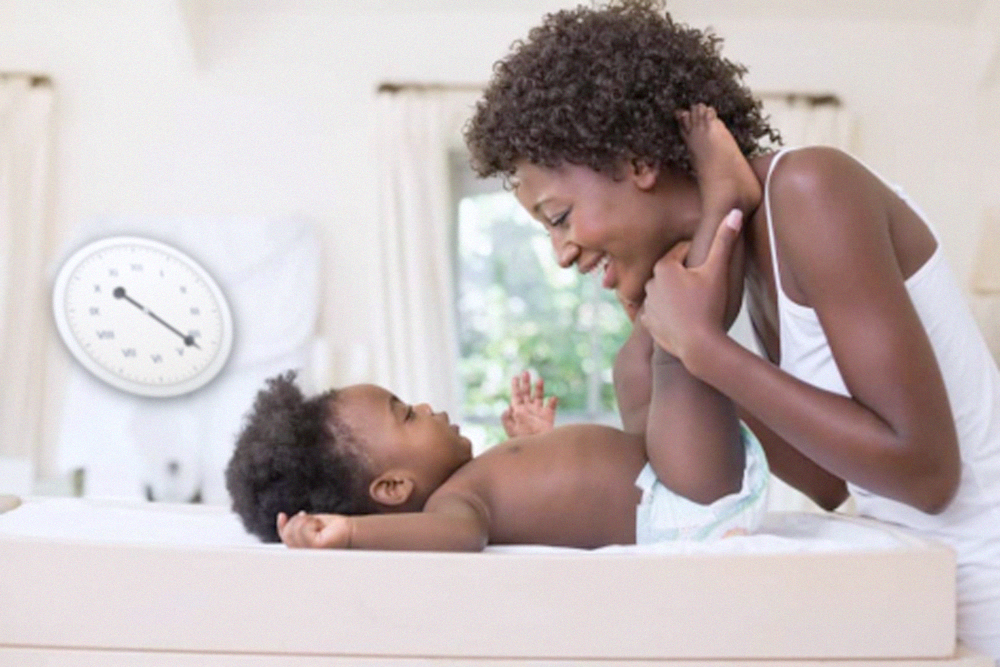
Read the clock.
10:22
